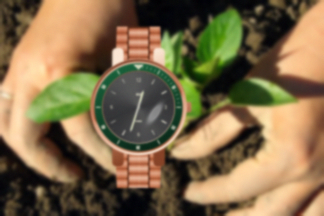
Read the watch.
12:33
